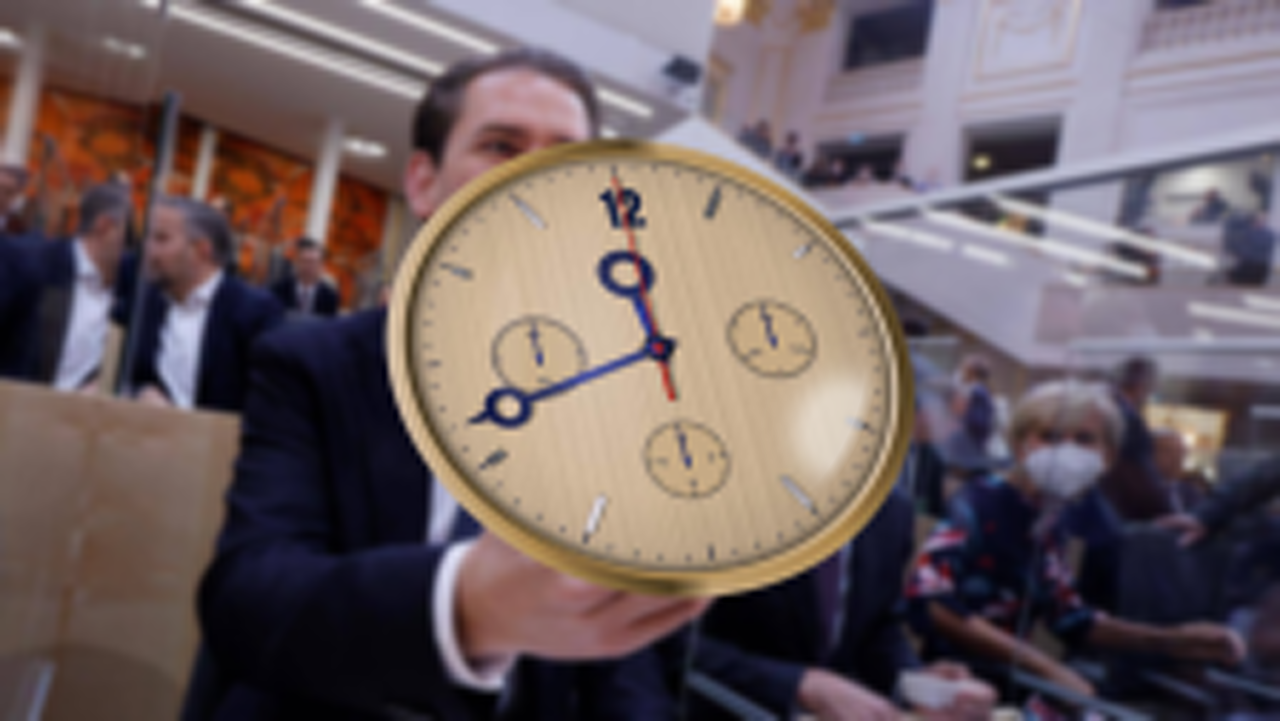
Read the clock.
11:42
